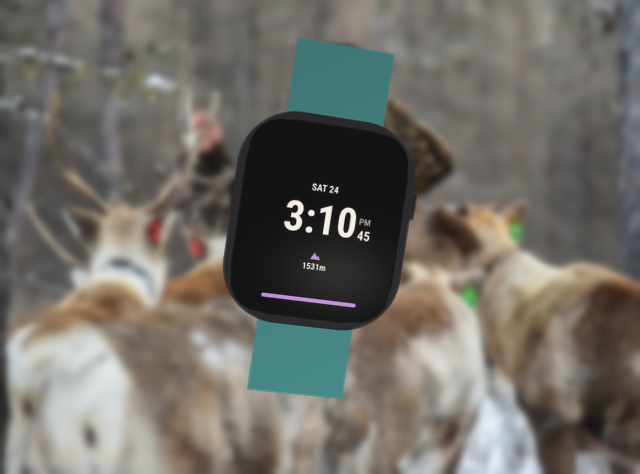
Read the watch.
3:10:45
